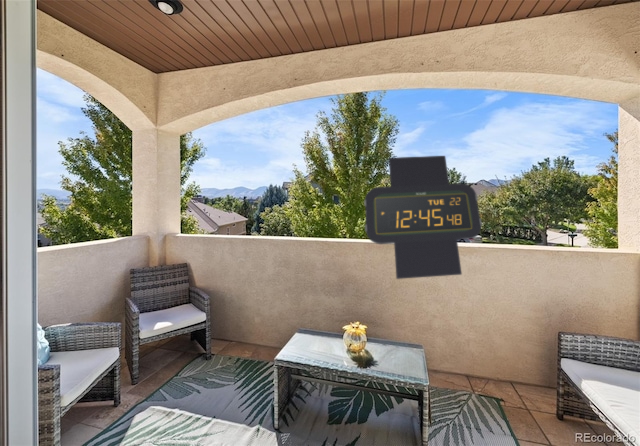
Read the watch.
12:45:48
